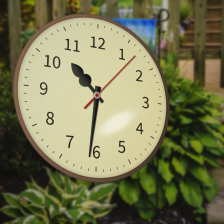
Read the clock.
10:31:07
